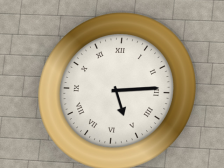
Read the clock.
5:14
